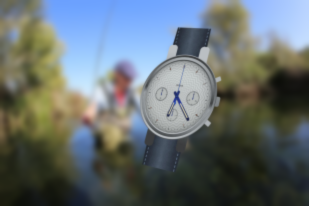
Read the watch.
6:23
